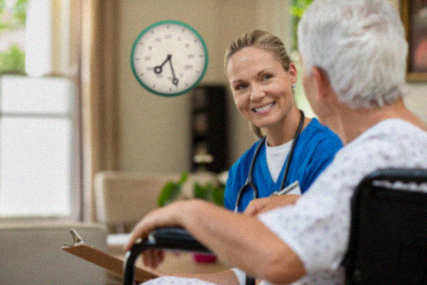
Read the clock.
7:28
